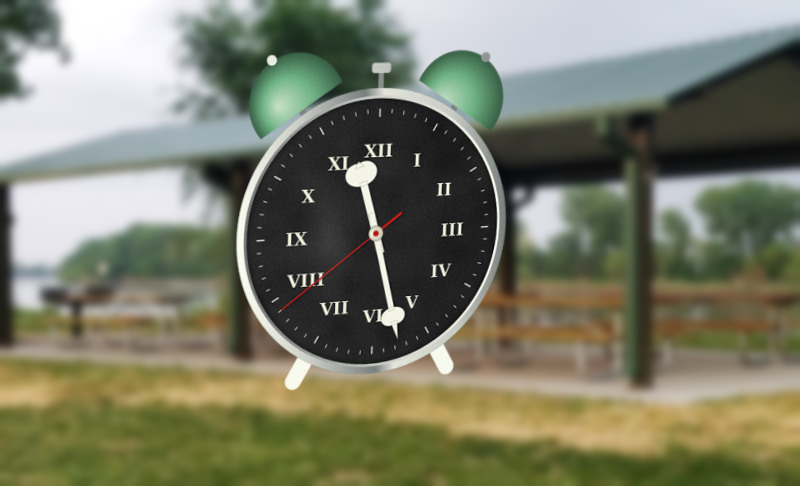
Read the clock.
11:27:39
